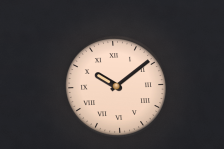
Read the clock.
10:09
